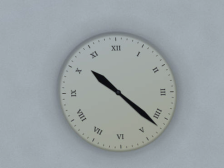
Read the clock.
10:22
